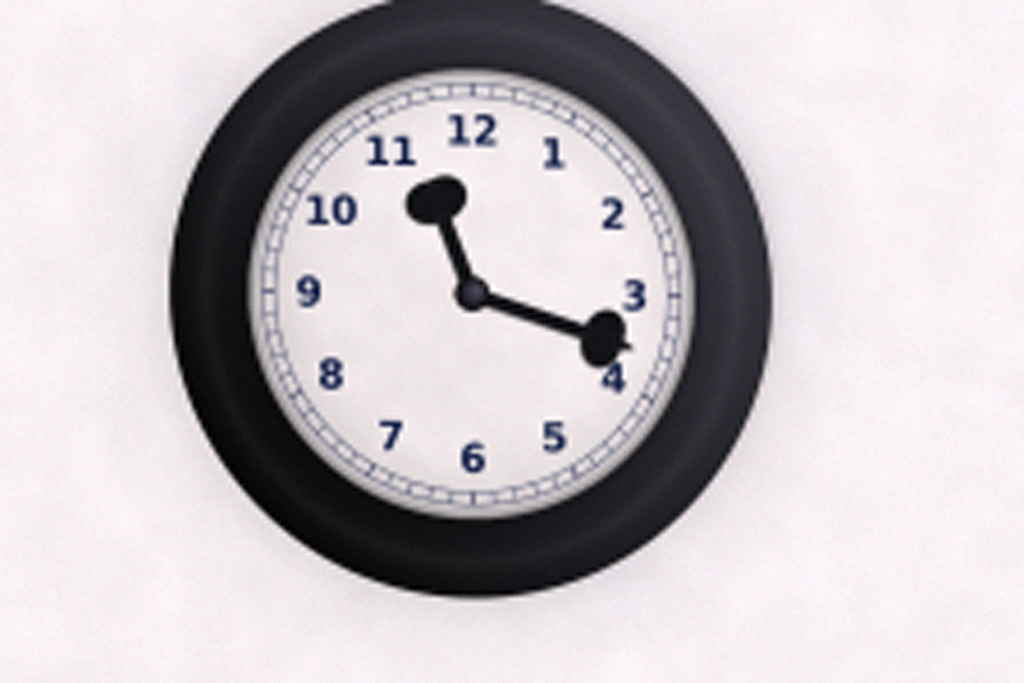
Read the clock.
11:18
